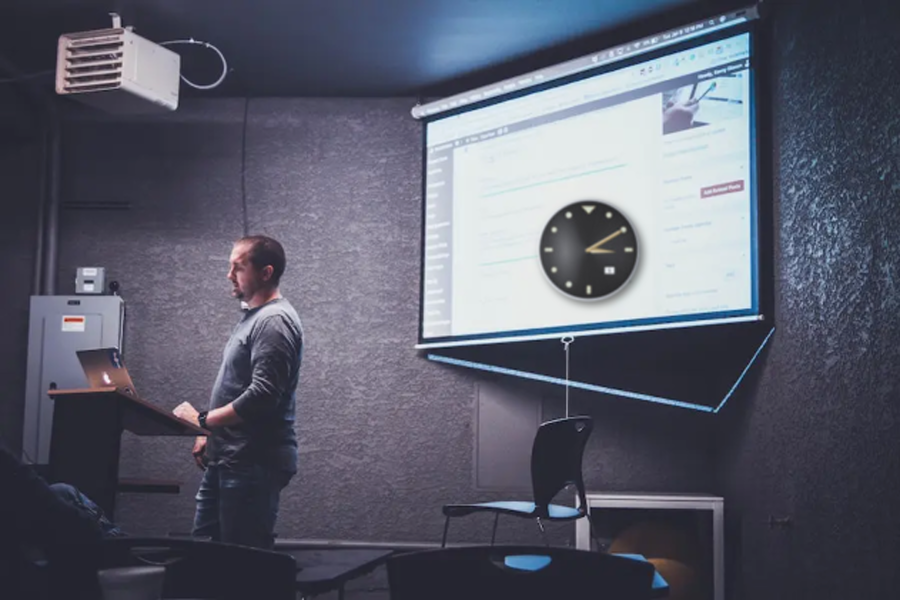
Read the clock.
3:10
